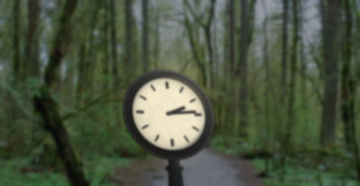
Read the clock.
2:14
